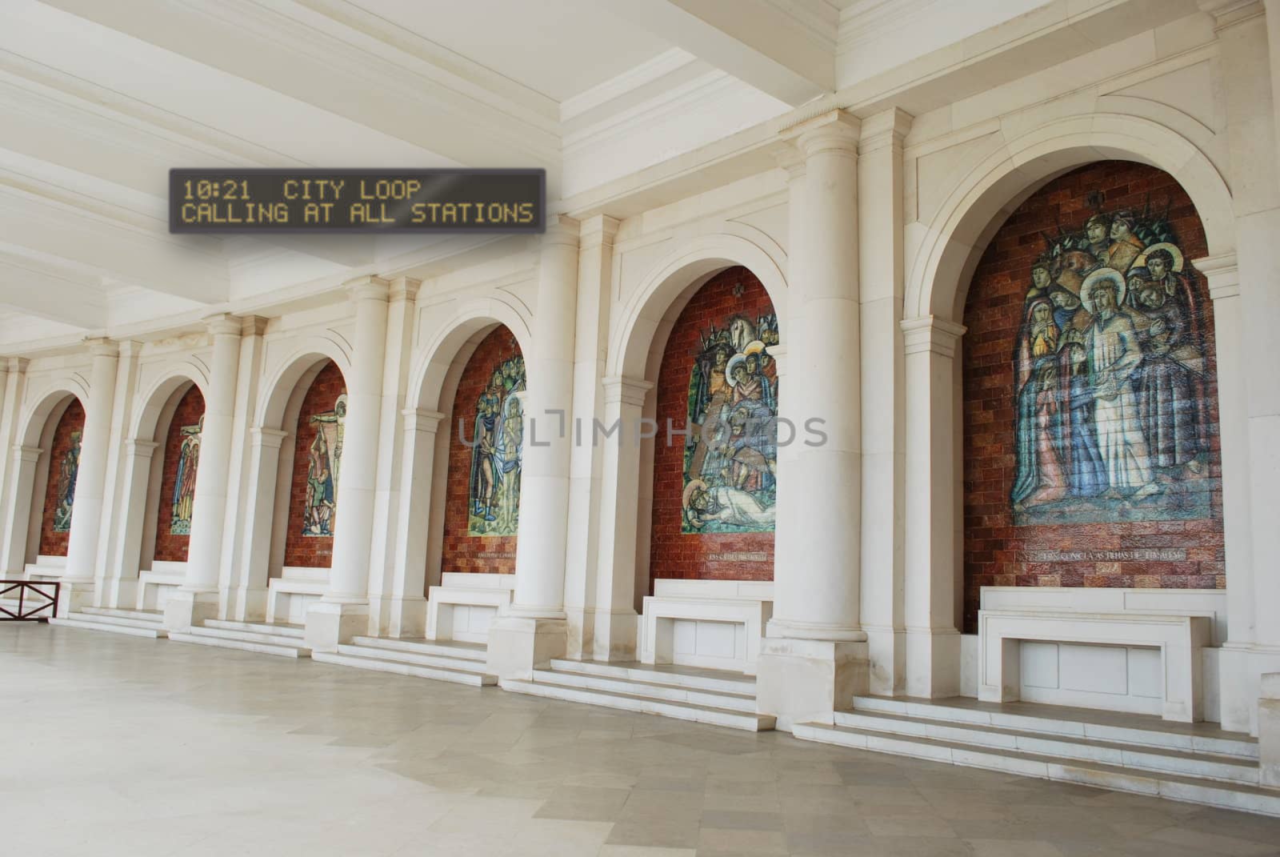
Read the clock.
10:21
